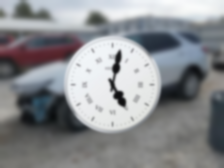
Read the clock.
5:02
